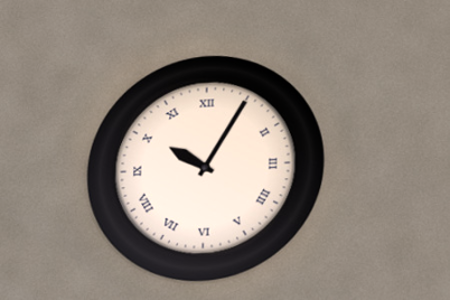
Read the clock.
10:05
